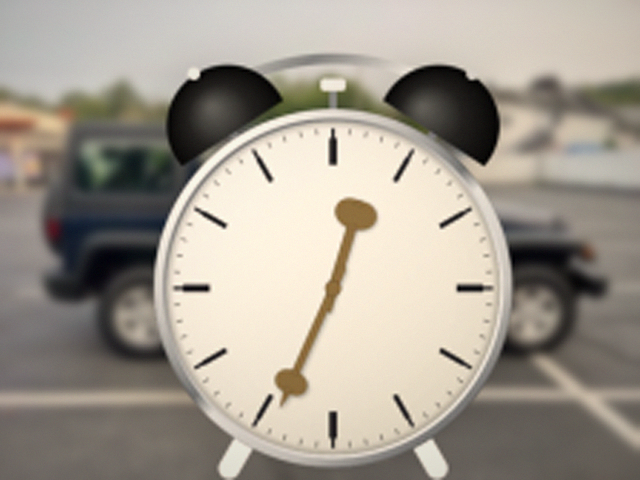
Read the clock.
12:34
